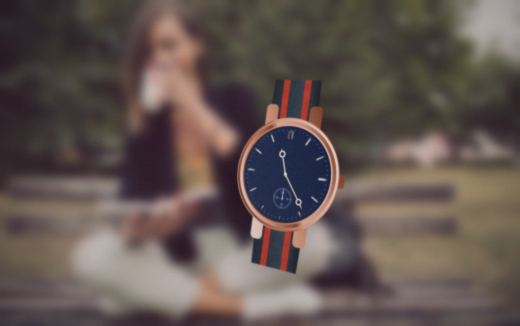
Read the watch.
11:24
